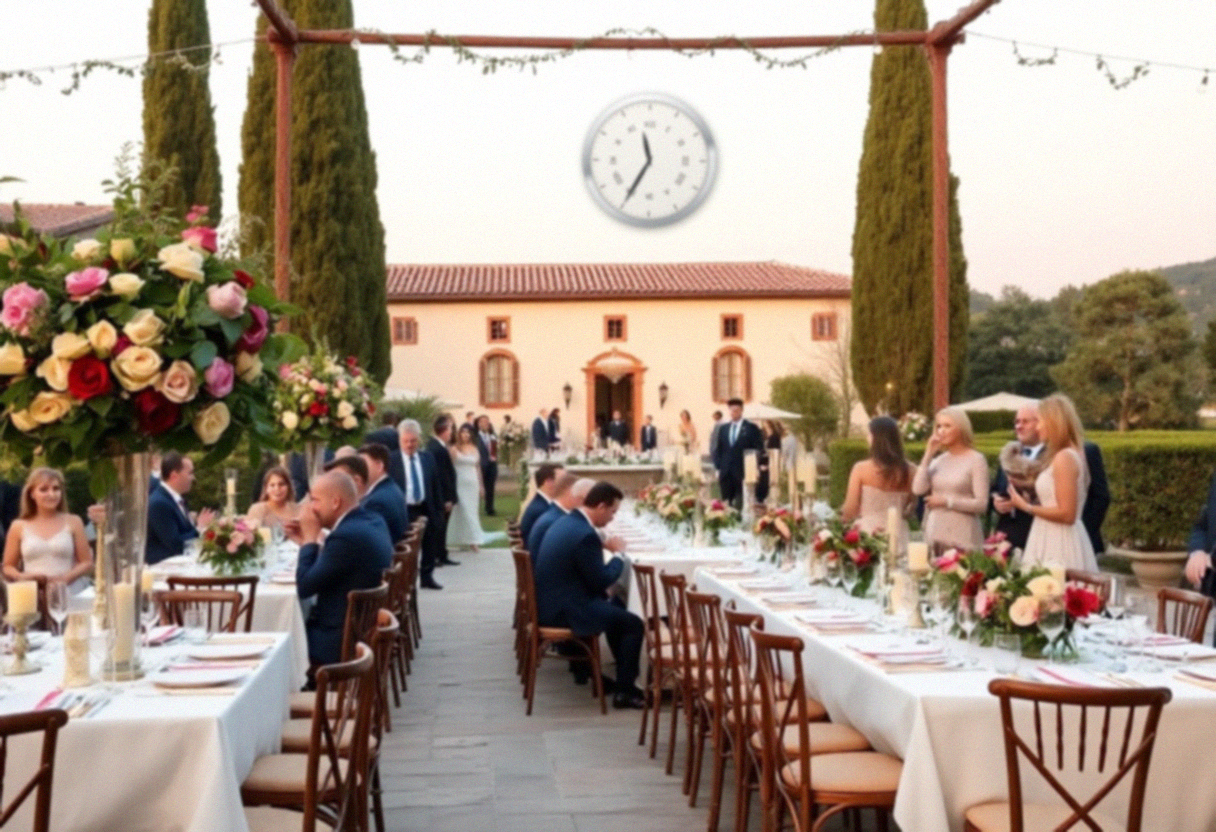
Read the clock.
11:35
